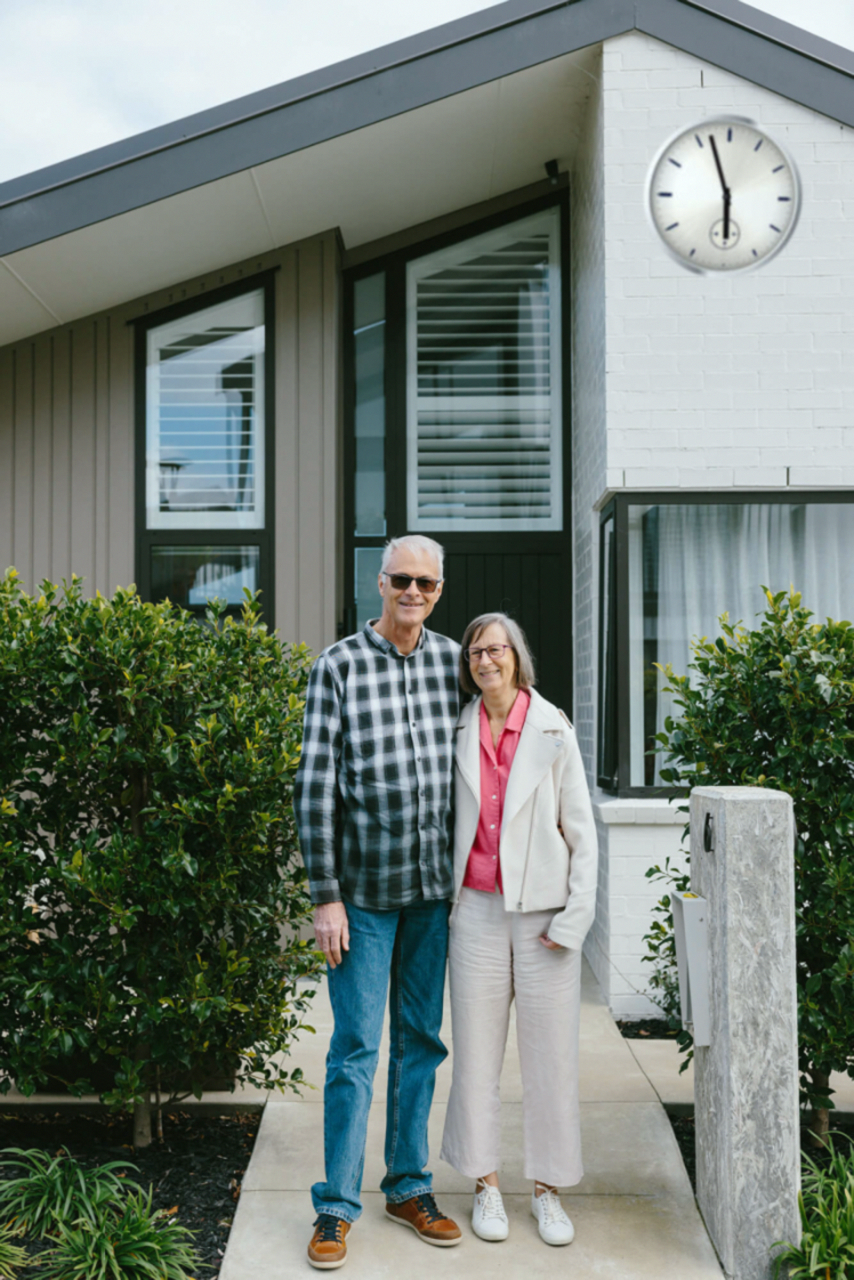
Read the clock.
5:57
